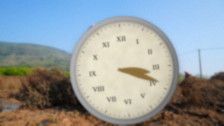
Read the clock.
3:19
